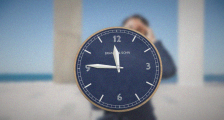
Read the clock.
11:46
